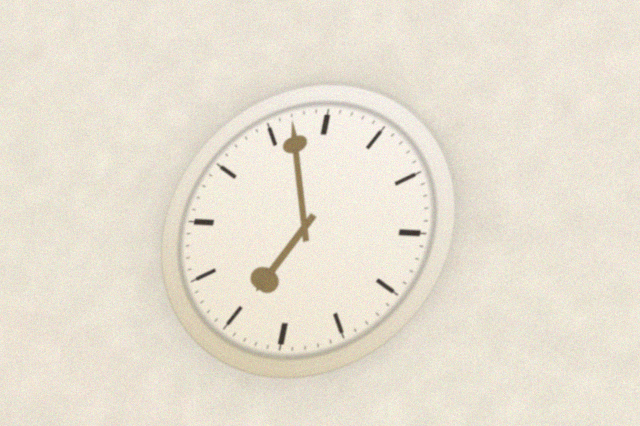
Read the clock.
6:57
